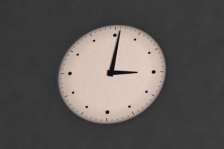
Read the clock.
3:01
